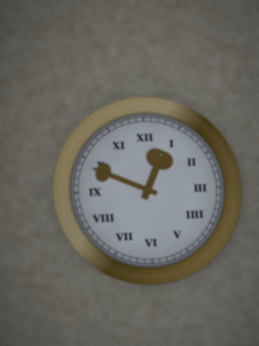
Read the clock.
12:49
